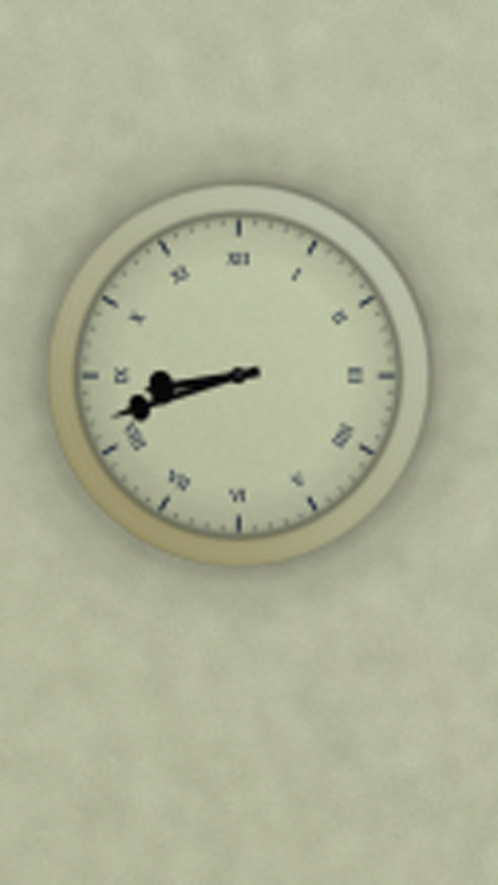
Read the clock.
8:42
